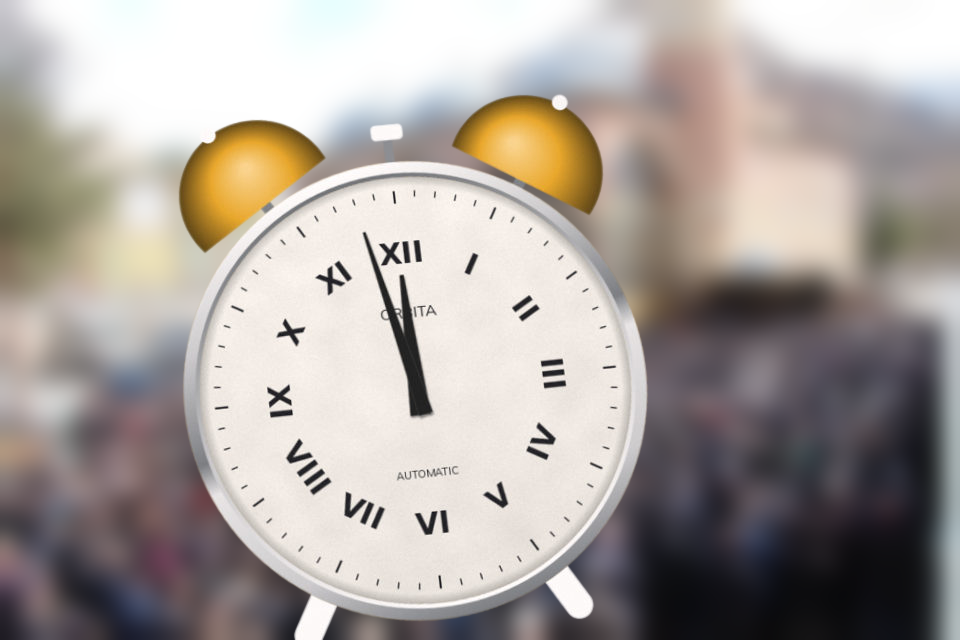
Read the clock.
11:58
